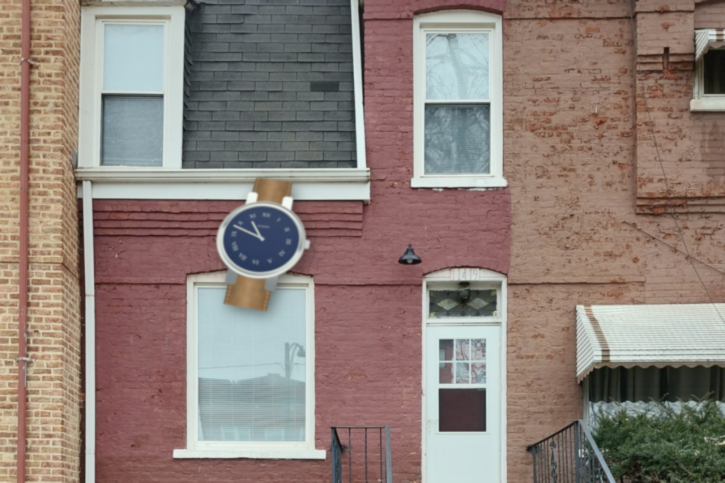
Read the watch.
10:48
